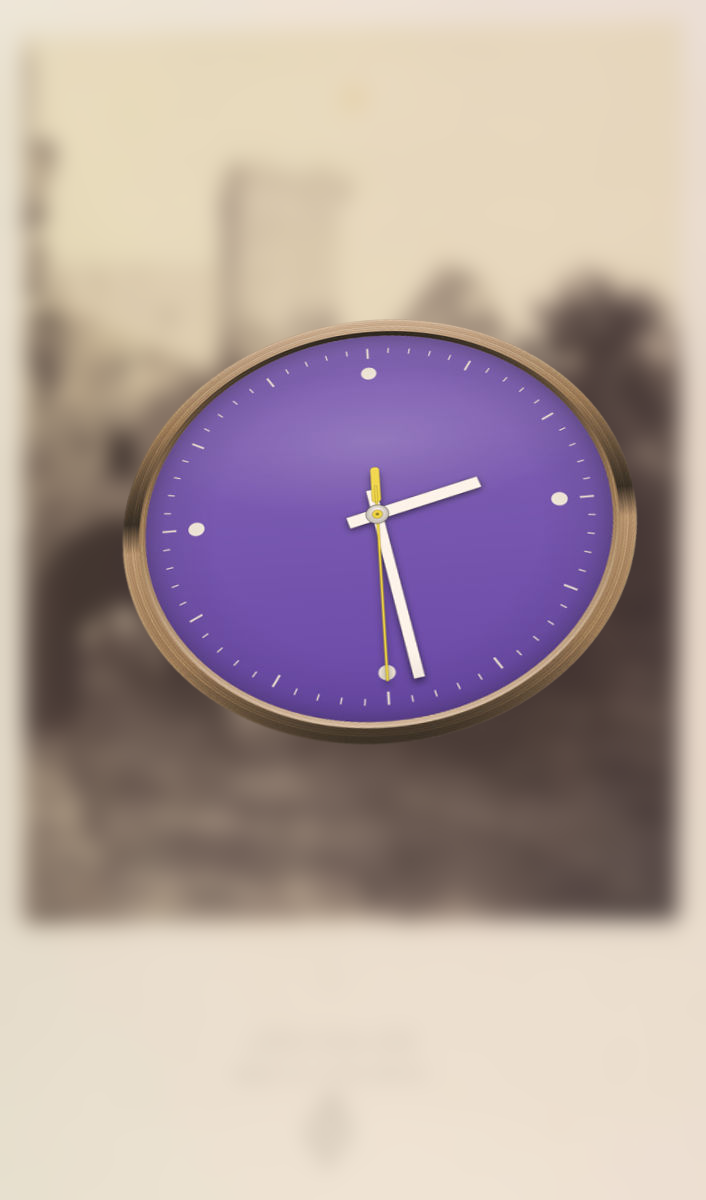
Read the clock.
2:28:30
